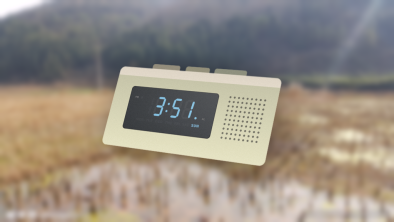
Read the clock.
3:51
